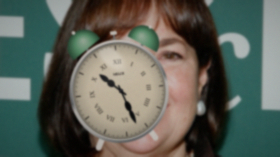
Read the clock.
10:27
